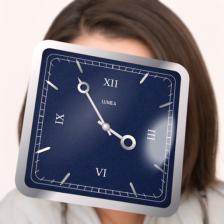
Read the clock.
3:54
